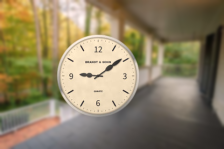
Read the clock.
9:09
